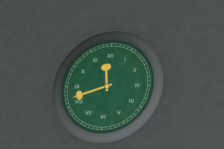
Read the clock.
11:42
